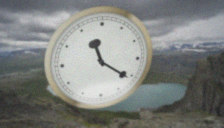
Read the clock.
11:21
